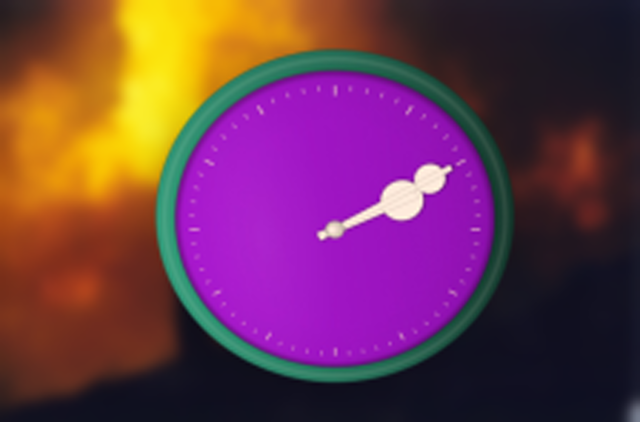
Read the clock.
2:10
